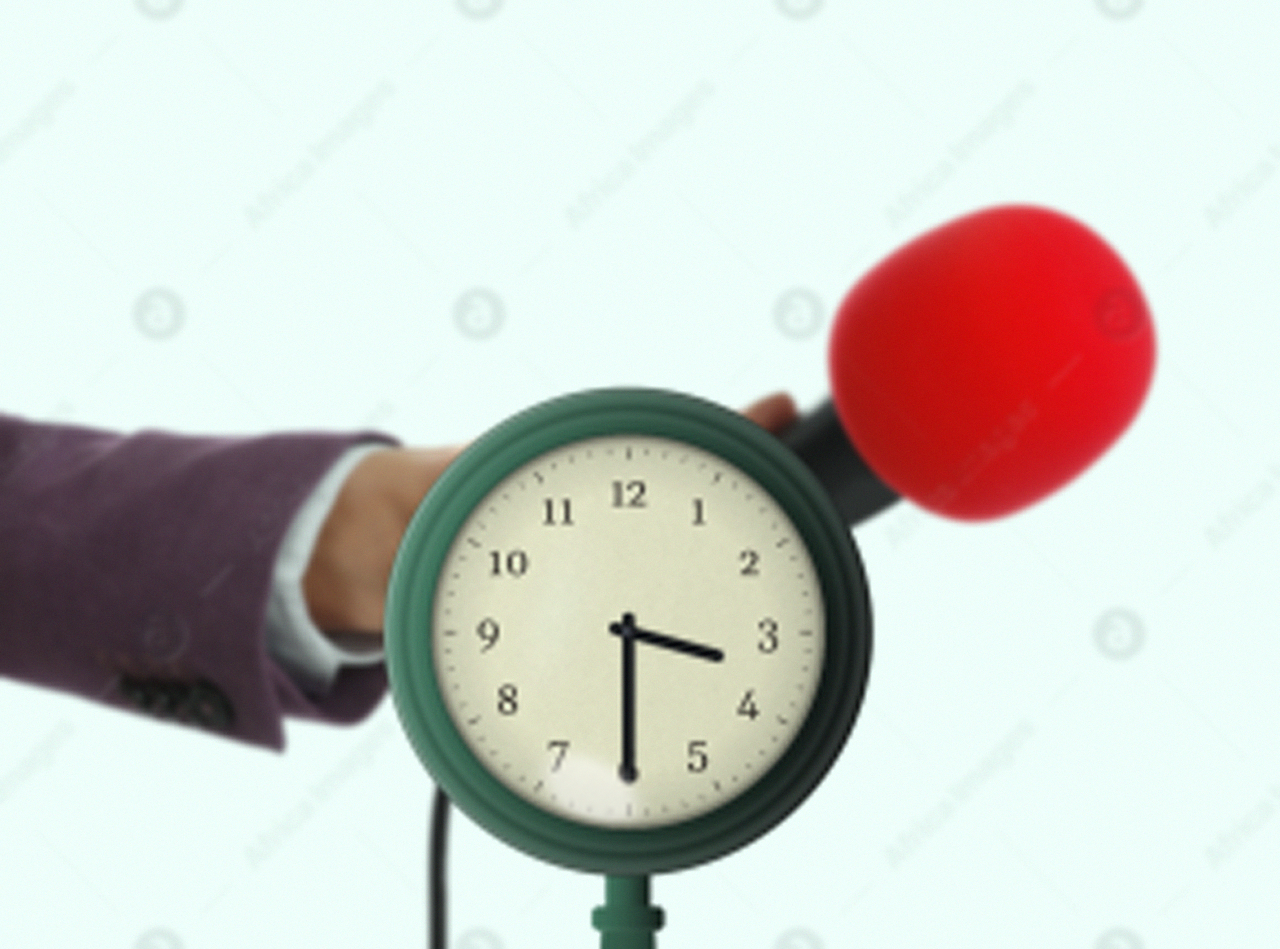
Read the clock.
3:30
